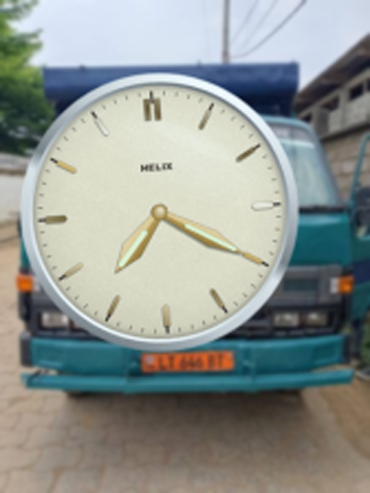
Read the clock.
7:20
